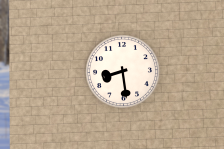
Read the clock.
8:29
